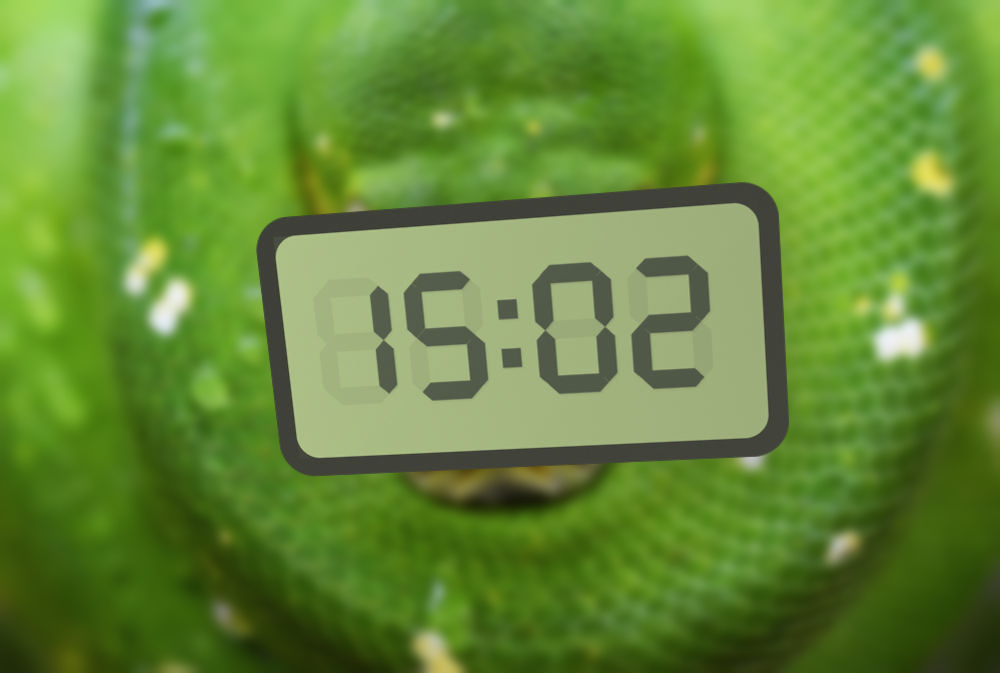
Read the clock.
15:02
